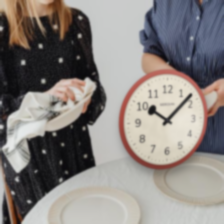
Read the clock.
10:08
